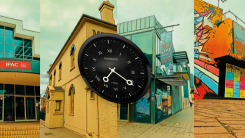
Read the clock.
7:21
